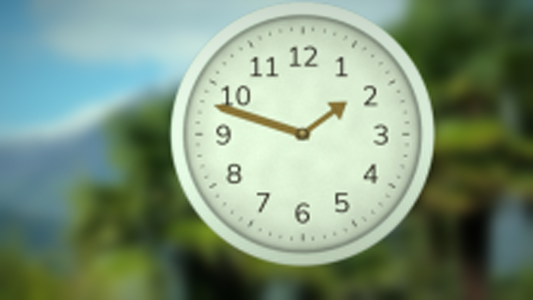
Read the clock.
1:48
